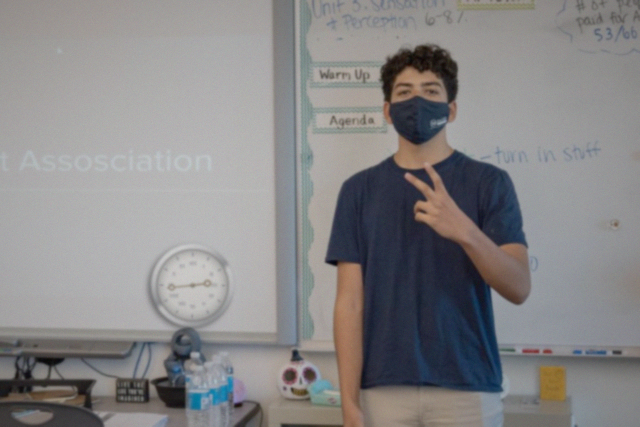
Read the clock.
2:44
